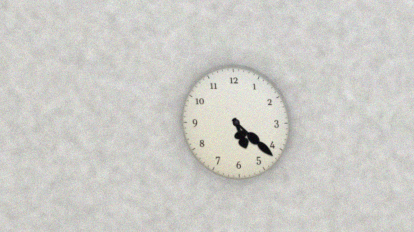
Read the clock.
5:22
